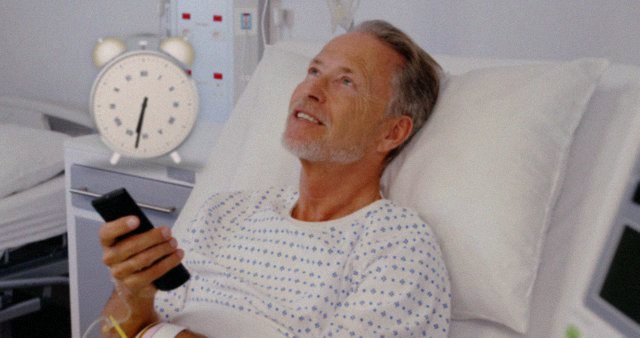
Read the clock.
6:32
